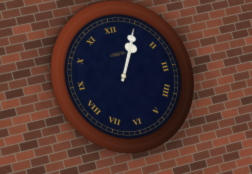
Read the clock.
1:05
